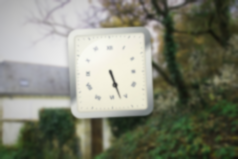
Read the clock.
5:27
